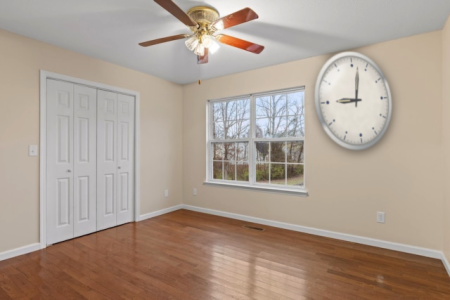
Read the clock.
9:02
